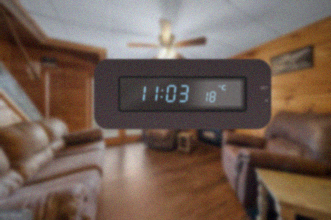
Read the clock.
11:03
